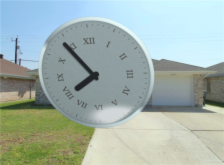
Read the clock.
7:54
